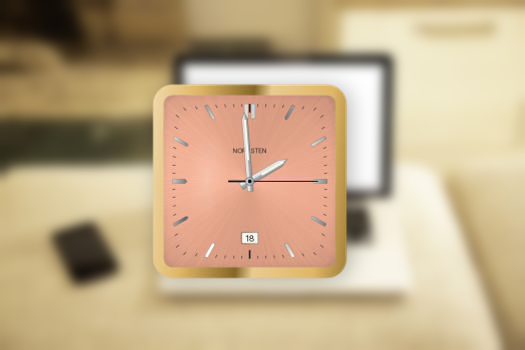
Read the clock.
1:59:15
